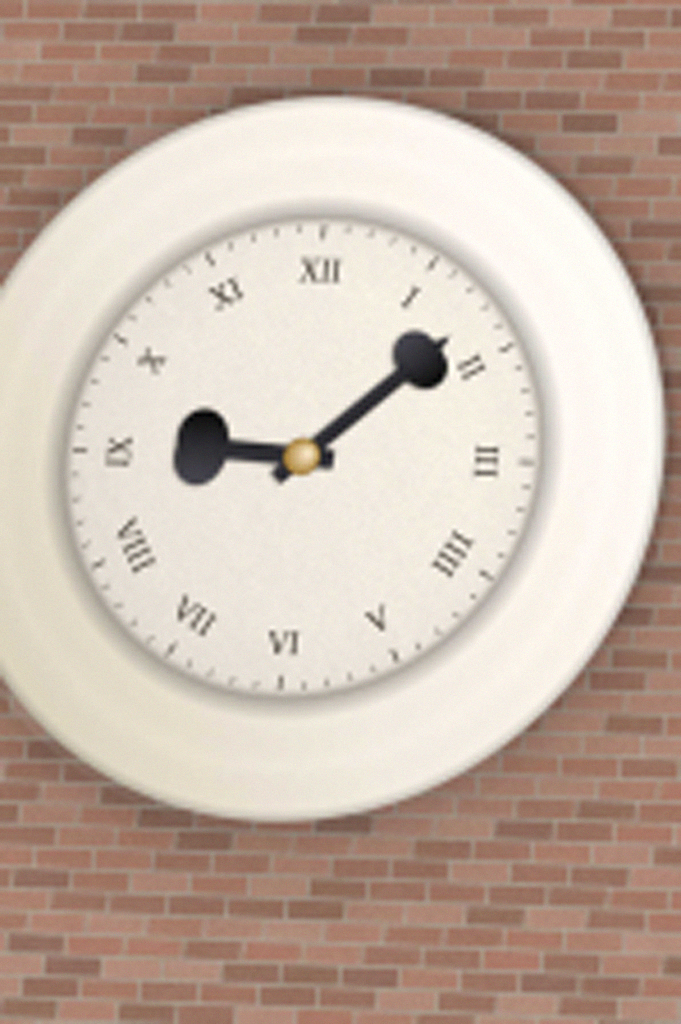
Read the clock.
9:08
